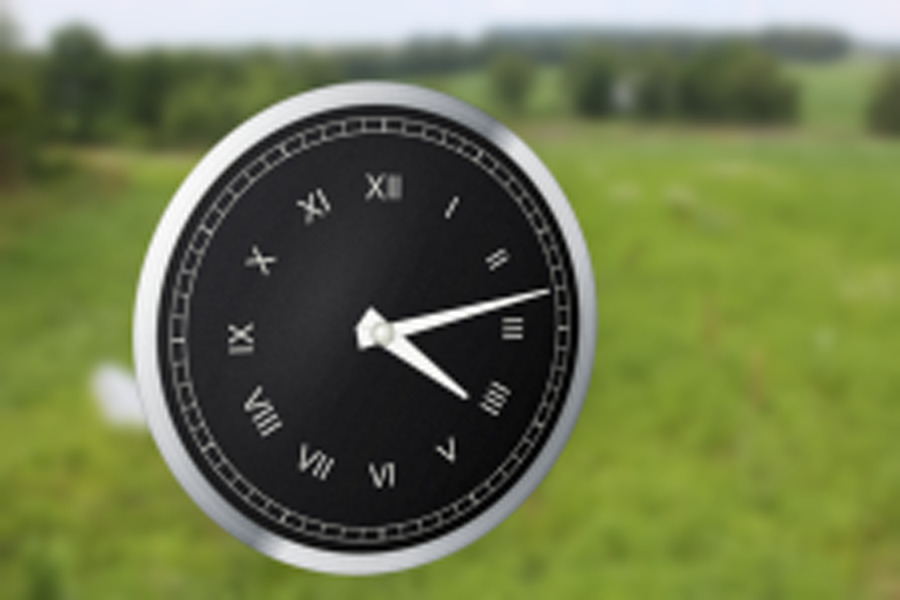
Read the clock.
4:13
